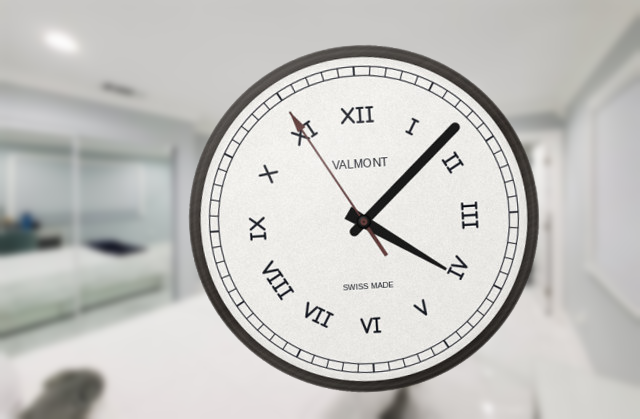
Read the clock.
4:07:55
